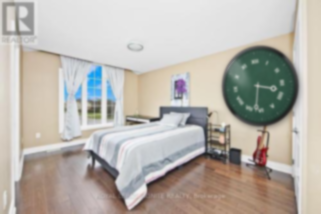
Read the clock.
3:32
